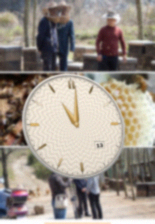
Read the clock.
11:01
